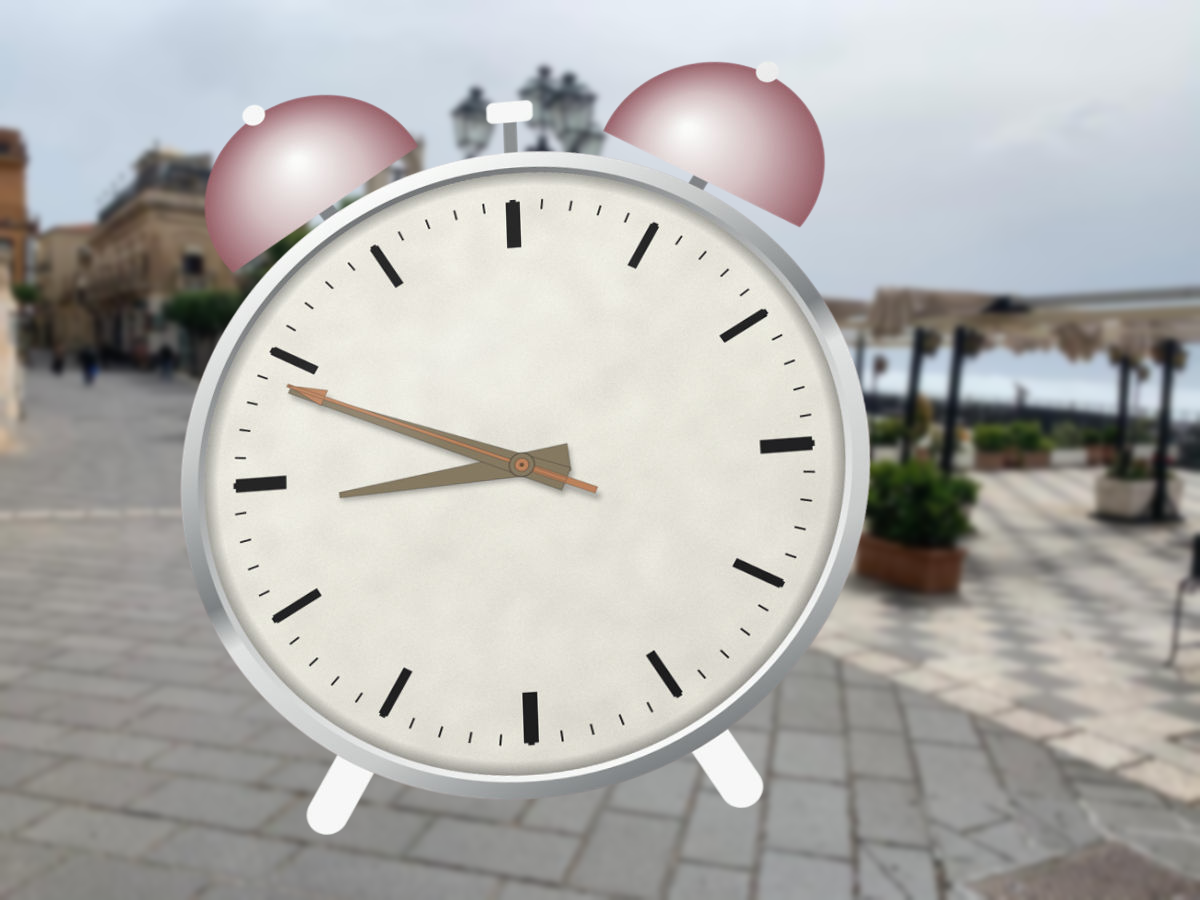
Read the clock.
8:48:49
